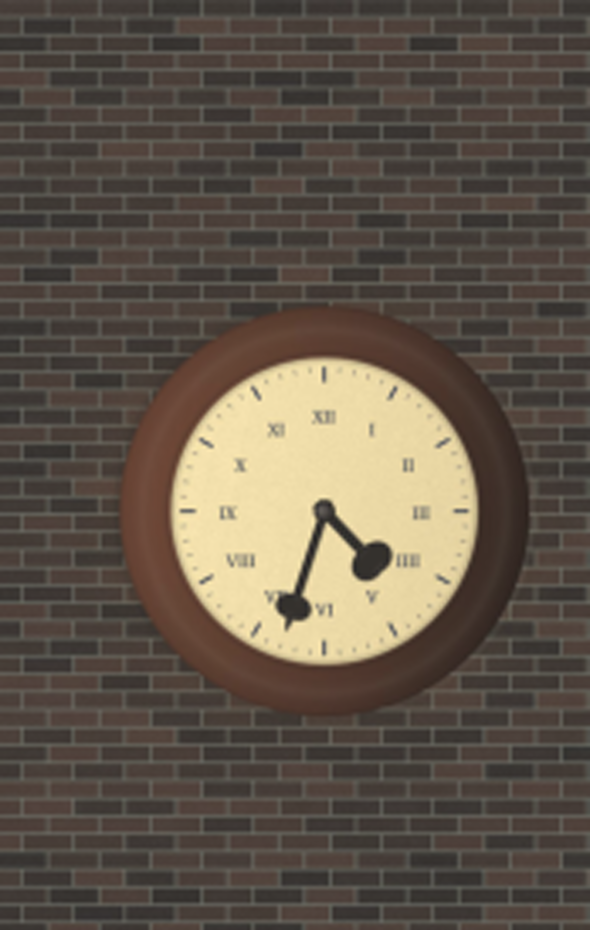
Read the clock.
4:33
